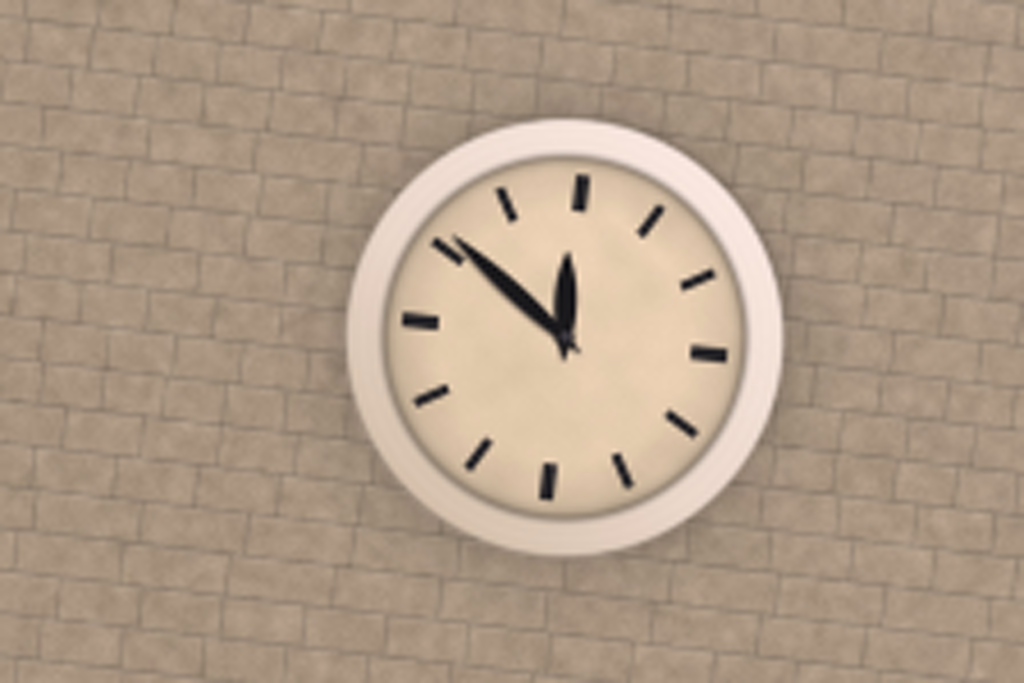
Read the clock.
11:51
